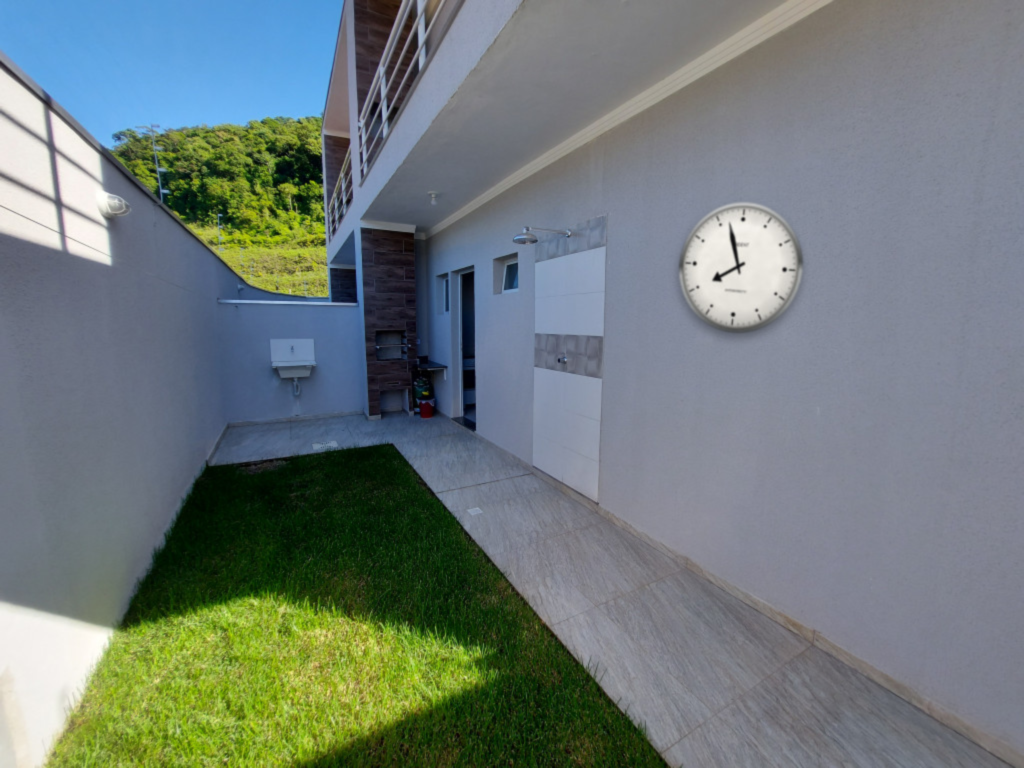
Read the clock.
7:57
